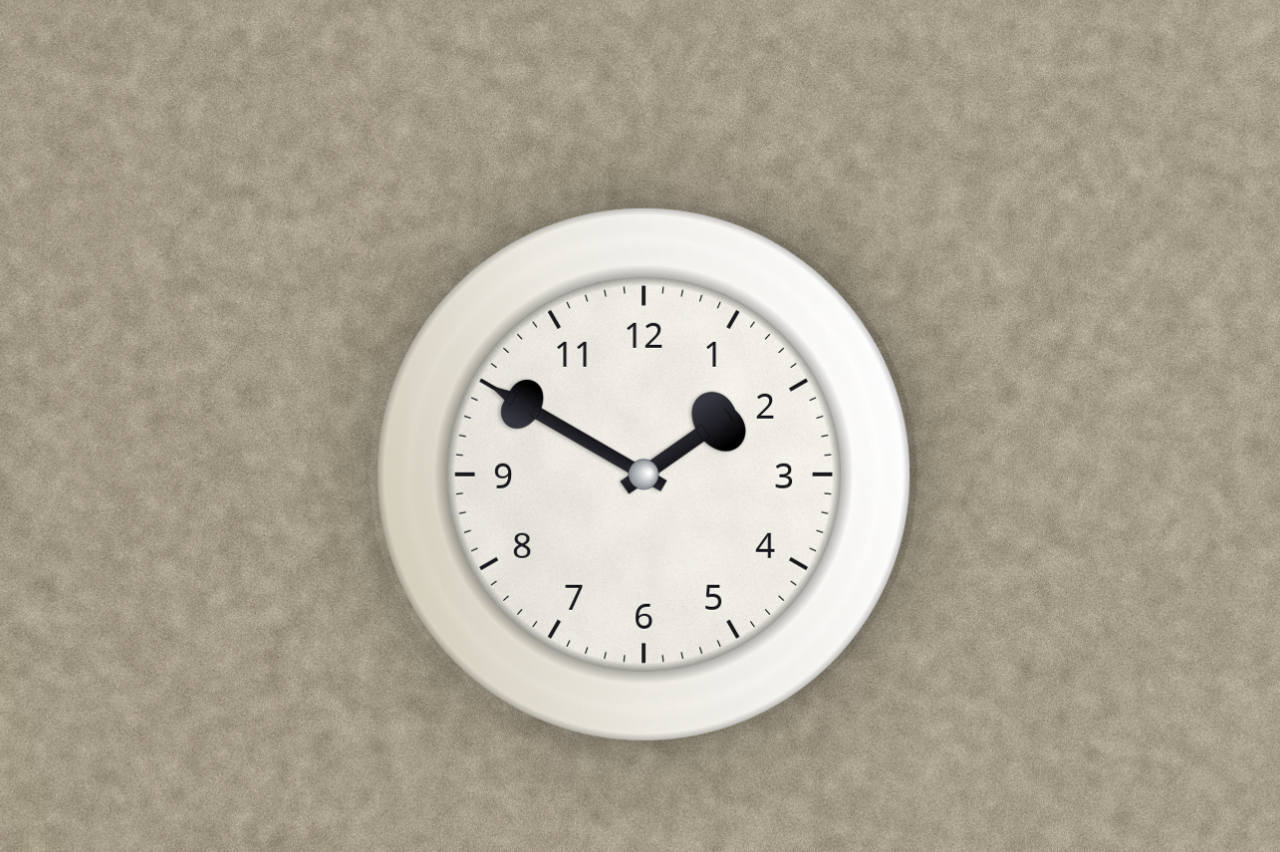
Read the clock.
1:50
